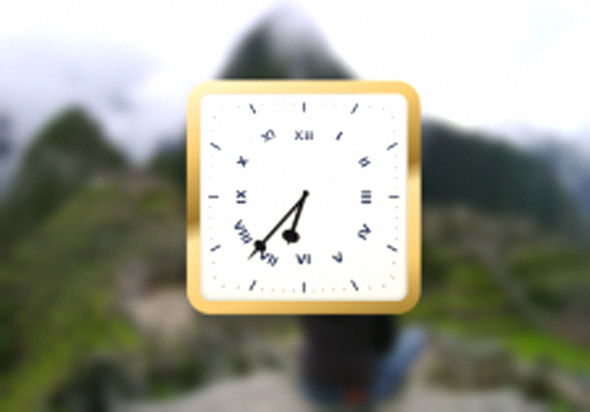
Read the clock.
6:37
